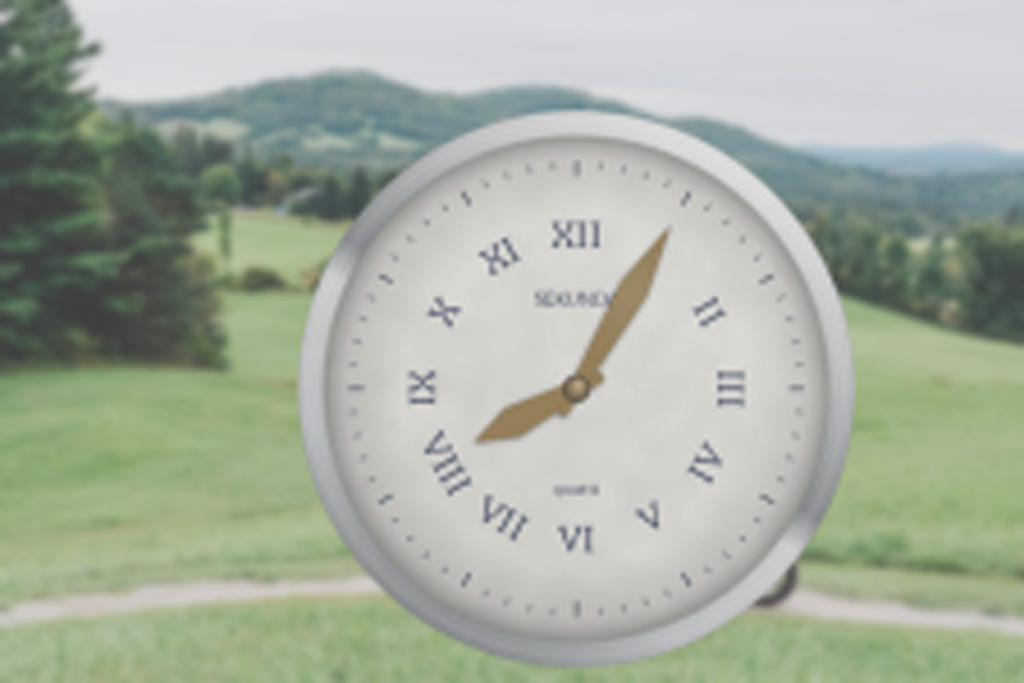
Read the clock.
8:05
